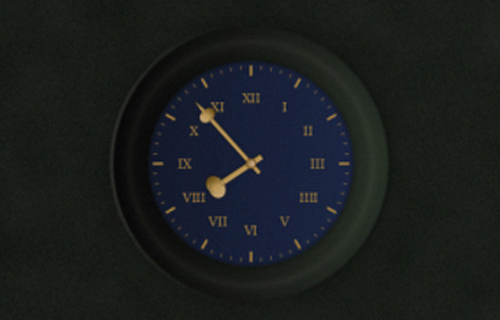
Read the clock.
7:53
